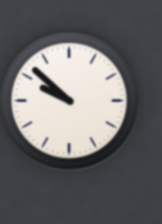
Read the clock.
9:52
